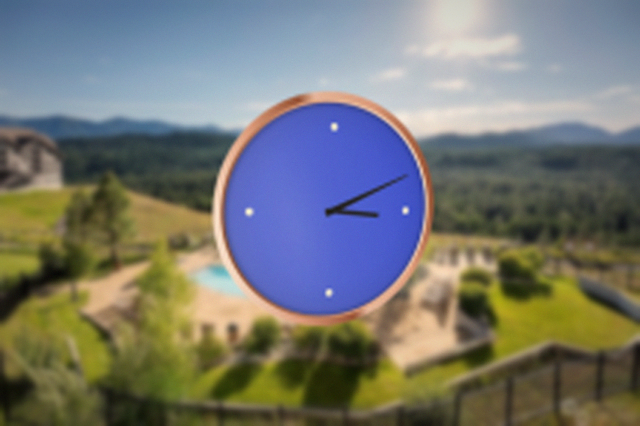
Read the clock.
3:11
